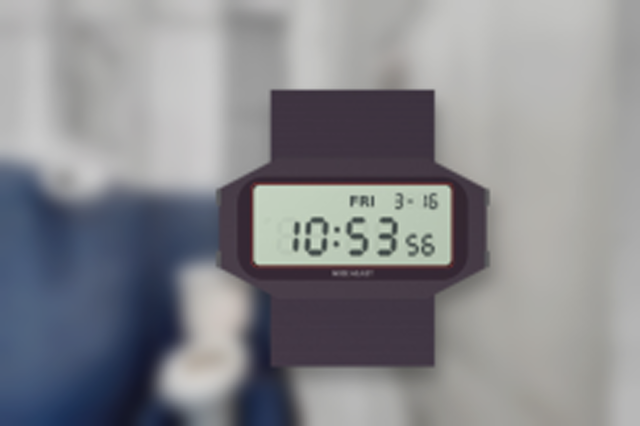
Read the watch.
10:53:56
